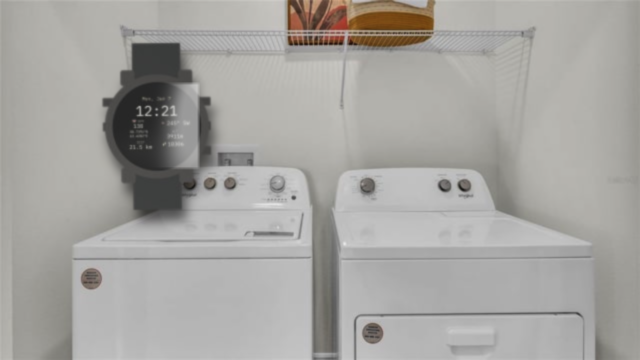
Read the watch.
12:21
